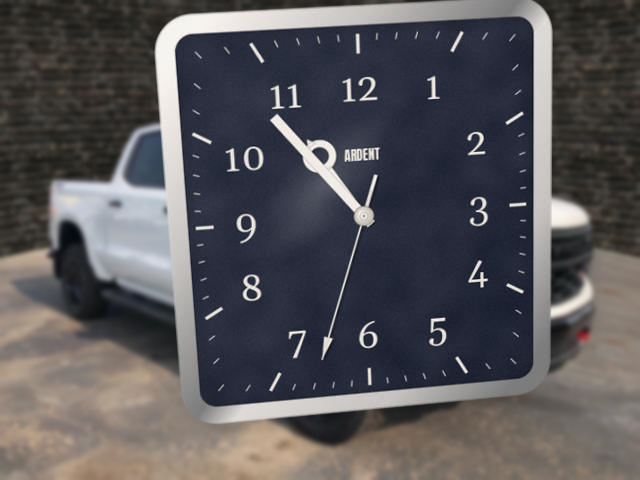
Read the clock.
10:53:33
